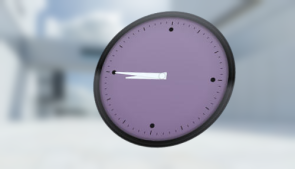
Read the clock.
8:45
